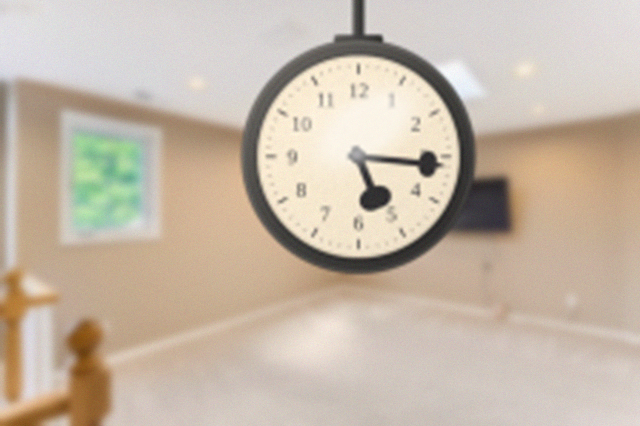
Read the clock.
5:16
